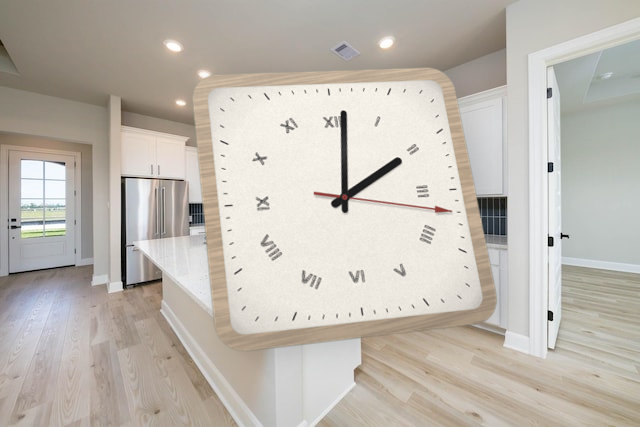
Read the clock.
2:01:17
